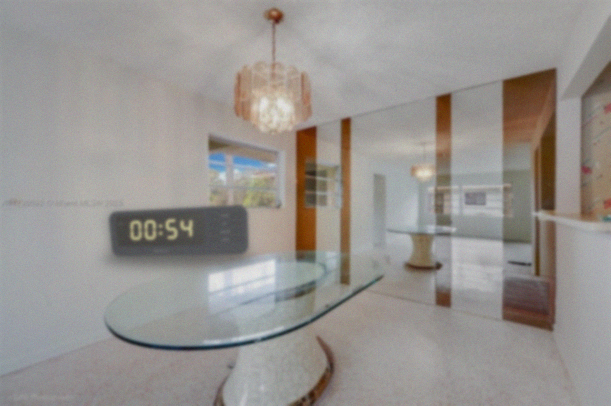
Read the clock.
0:54
